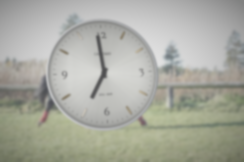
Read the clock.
6:59
